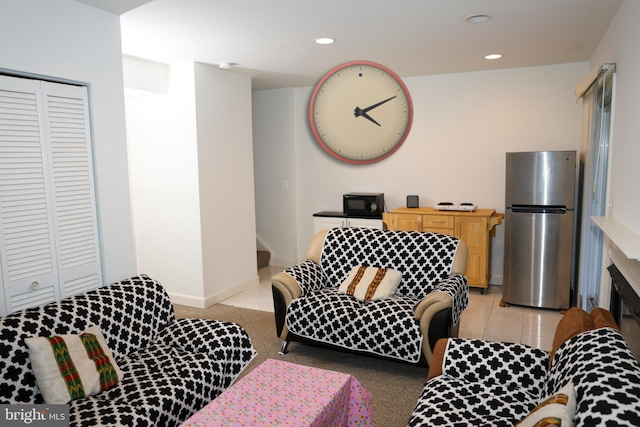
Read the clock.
4:11
